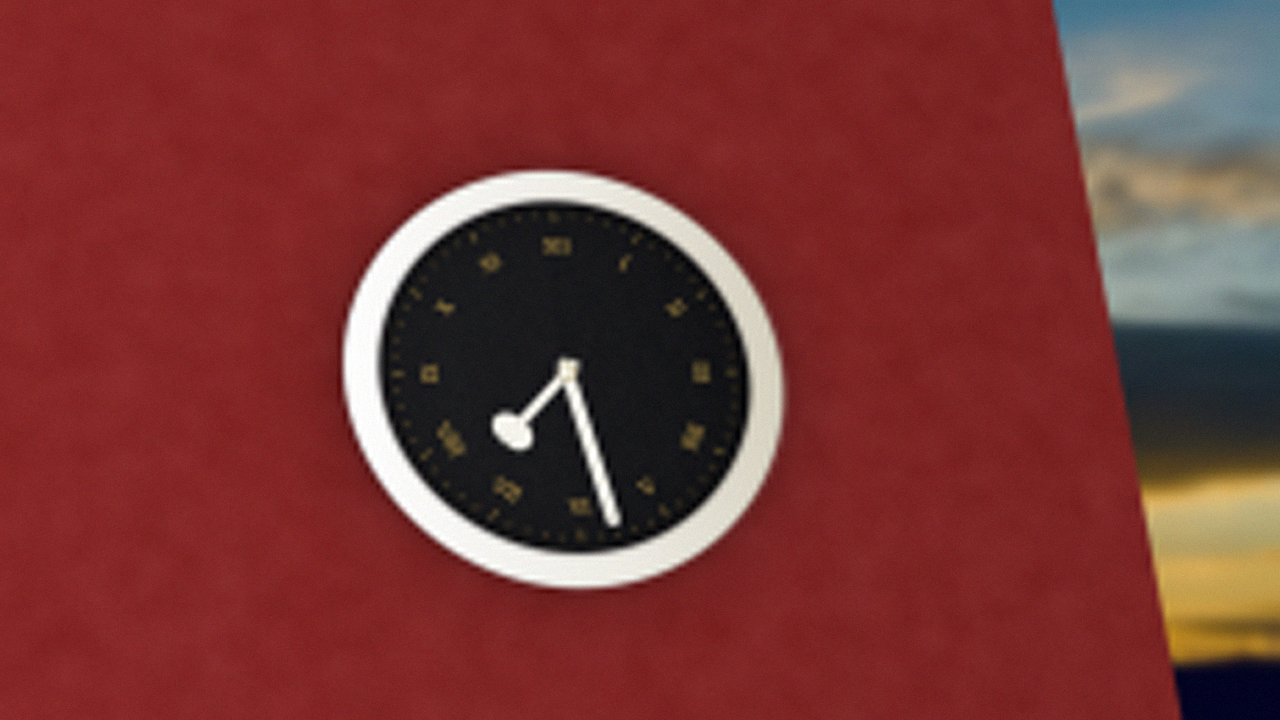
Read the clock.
7:28
